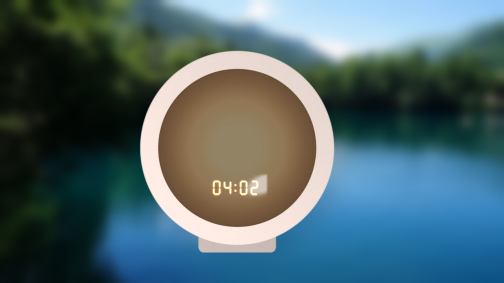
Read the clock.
4:02
